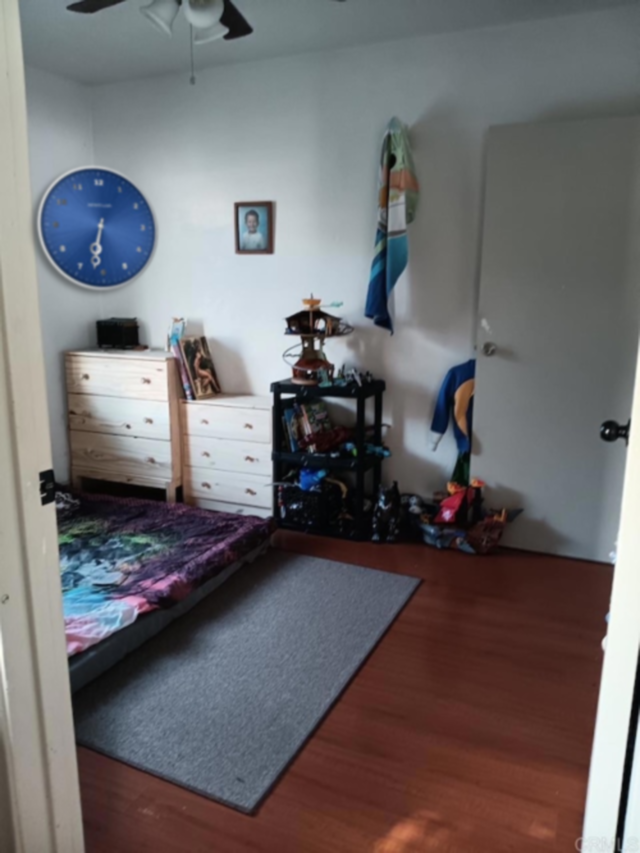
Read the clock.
6:32
